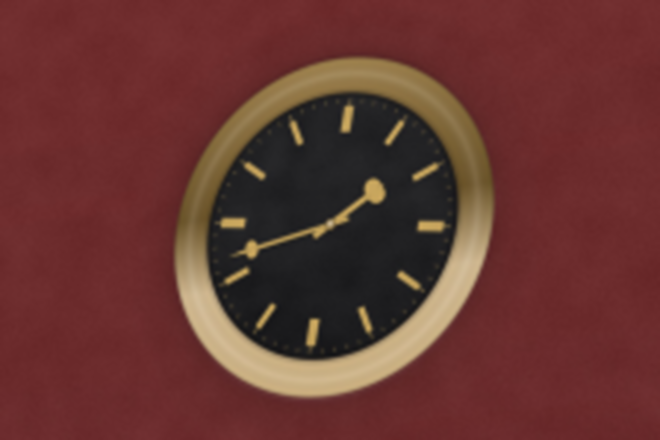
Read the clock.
1:42
